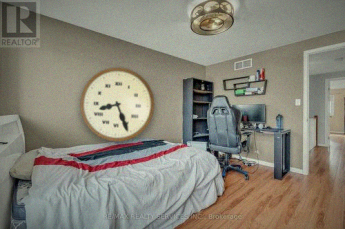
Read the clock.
8:26
